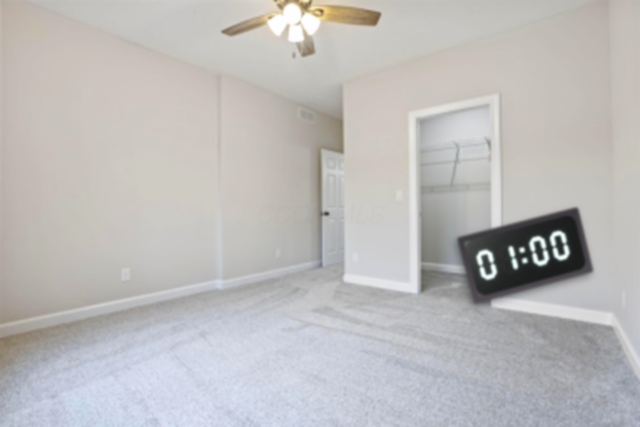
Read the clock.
1:00
